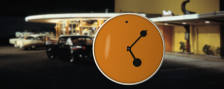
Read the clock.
5:08
